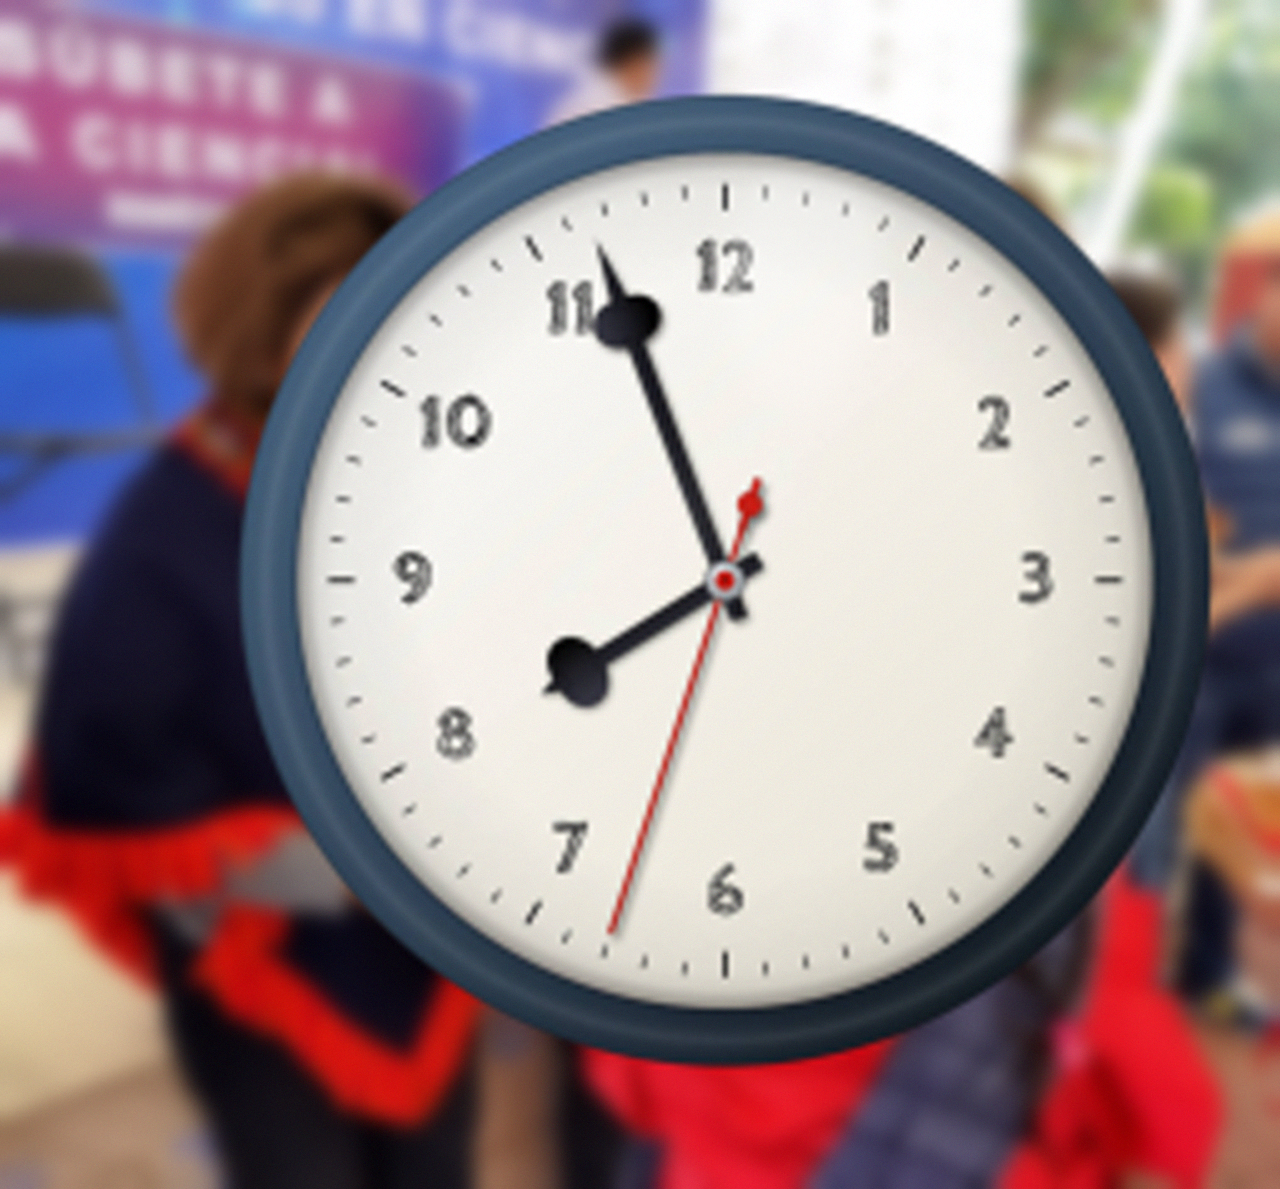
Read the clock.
7:56:33
